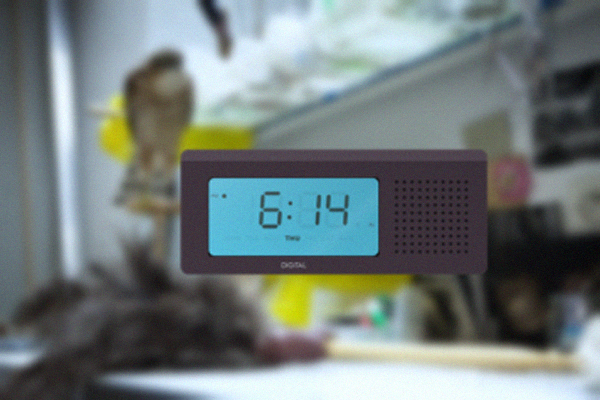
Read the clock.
6:14
